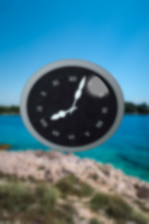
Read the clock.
8:03
